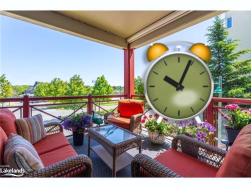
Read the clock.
10:04
